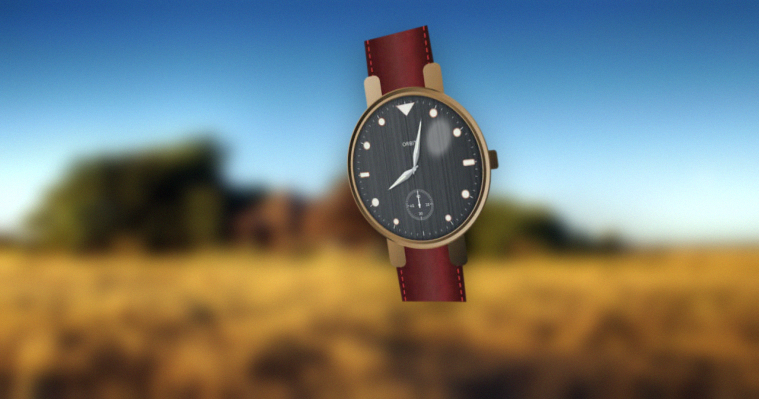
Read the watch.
8:03
